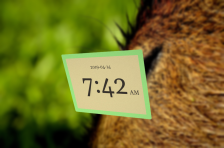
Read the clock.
7:42
